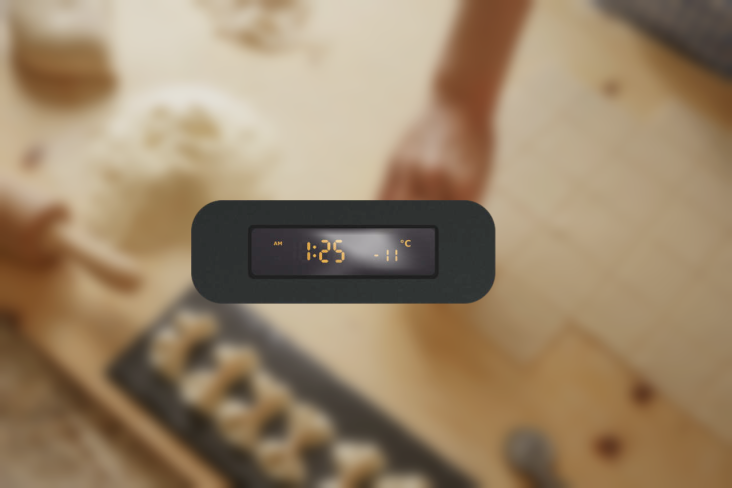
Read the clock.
1:25
